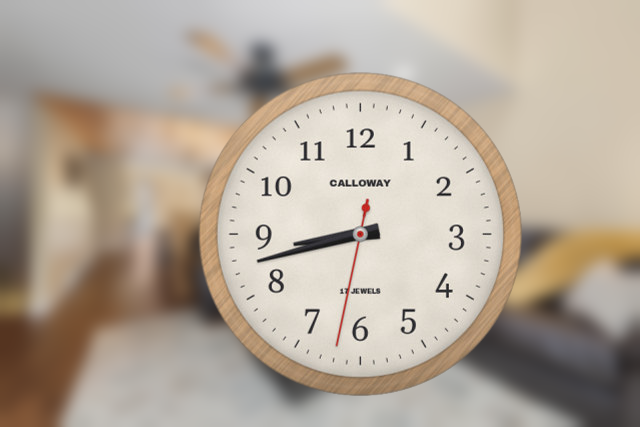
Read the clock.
8:42:32
